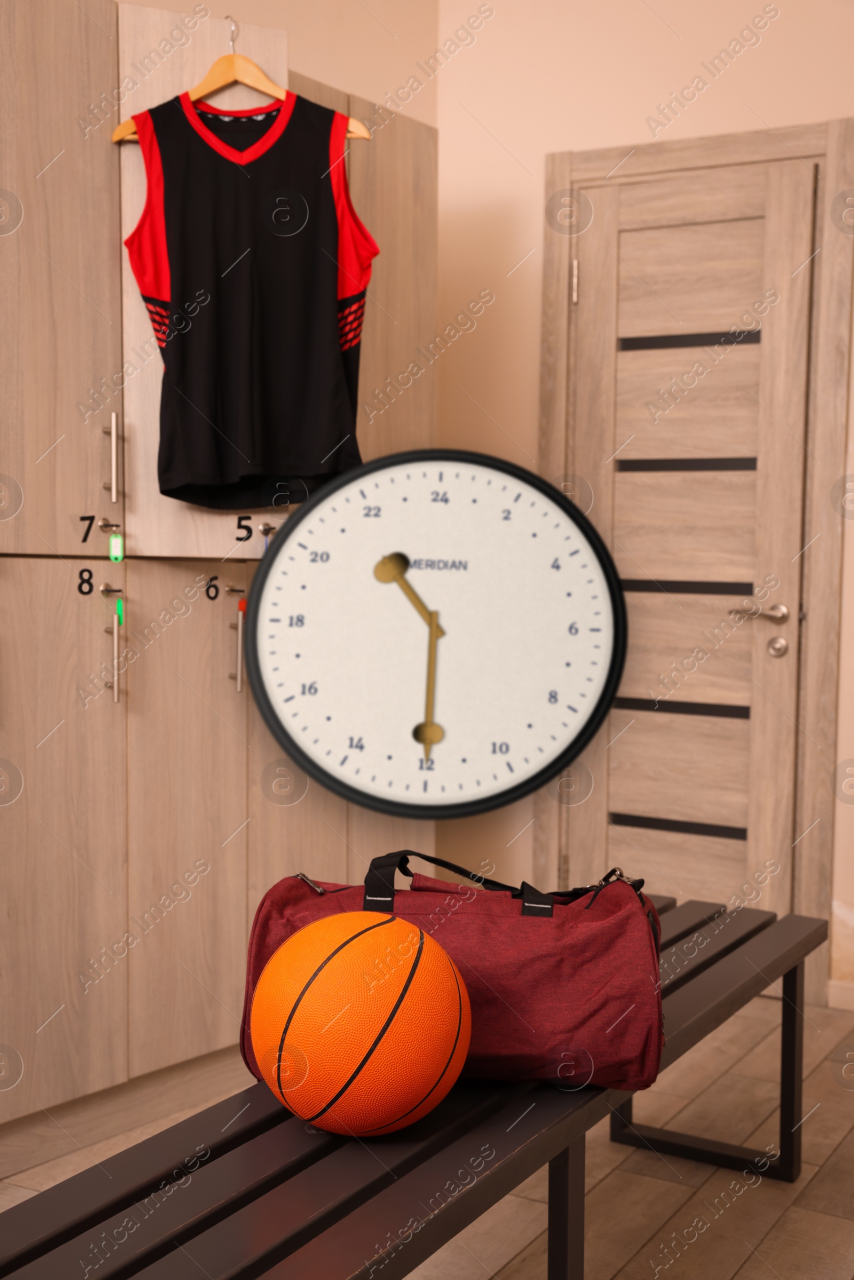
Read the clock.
21:30
